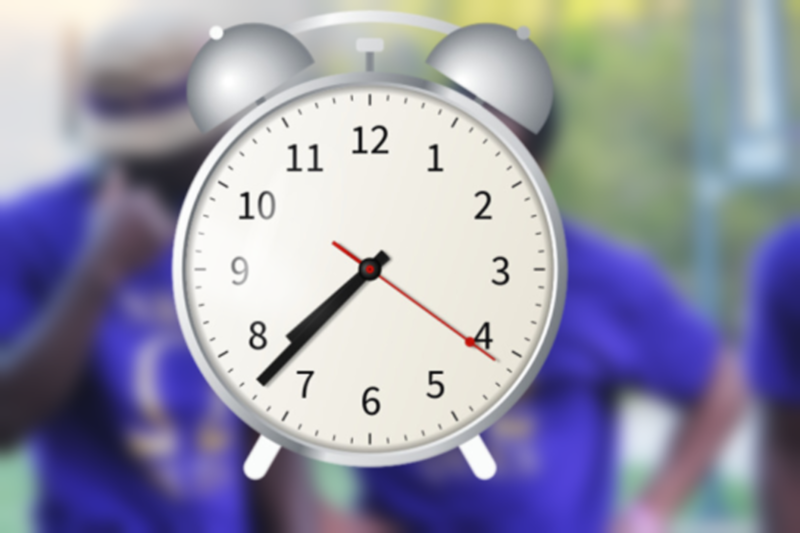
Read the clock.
7:37:21
